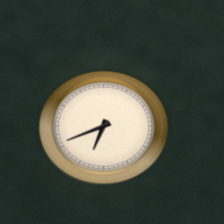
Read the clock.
6:41
